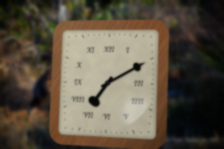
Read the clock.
7:10
